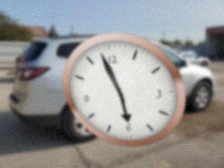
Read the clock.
5:58
